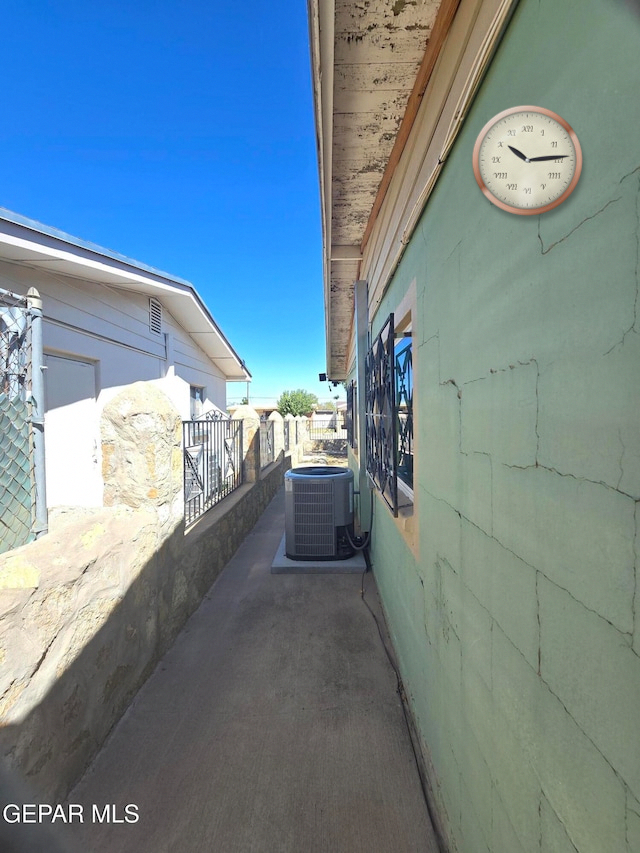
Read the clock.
10:14
